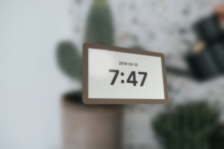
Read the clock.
7:47
